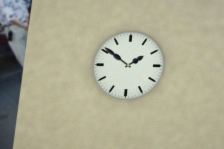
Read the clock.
1:51
